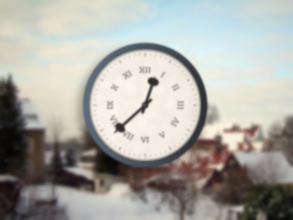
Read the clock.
12:38
